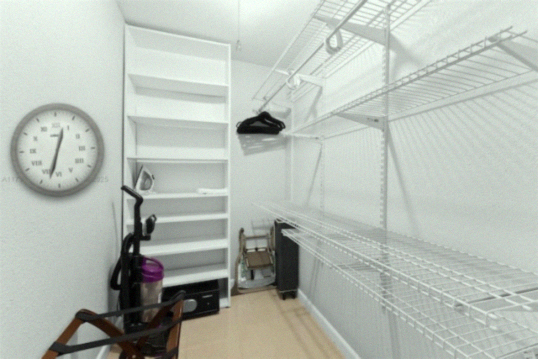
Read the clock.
12:33
